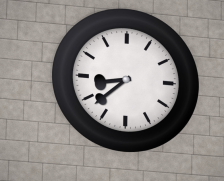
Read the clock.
8:38
